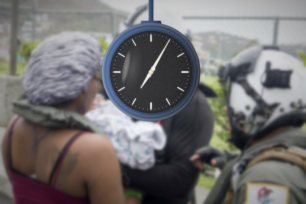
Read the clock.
7:05
